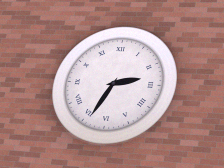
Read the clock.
2:34
